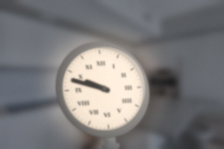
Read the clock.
9:48
